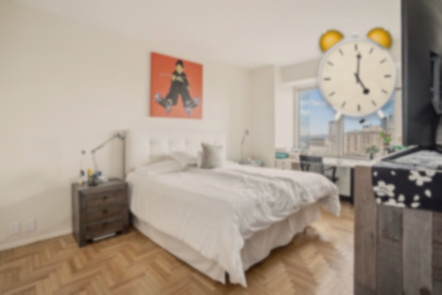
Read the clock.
5:01
